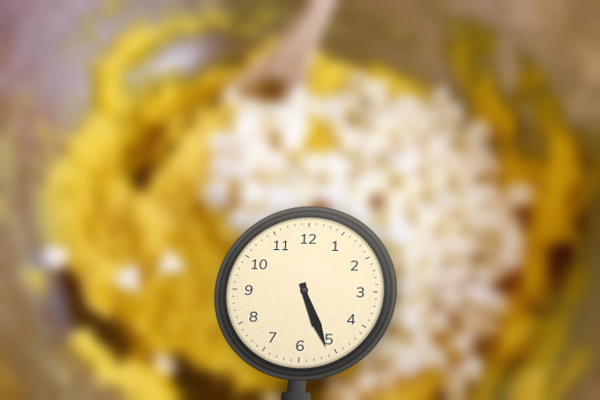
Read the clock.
5:26
